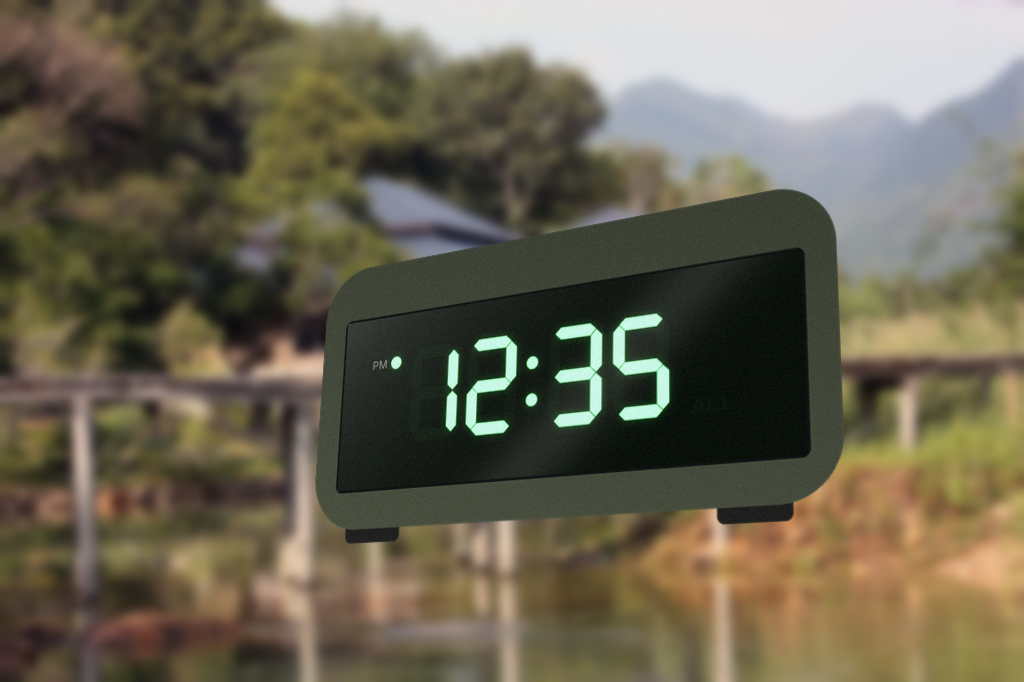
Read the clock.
12:35
